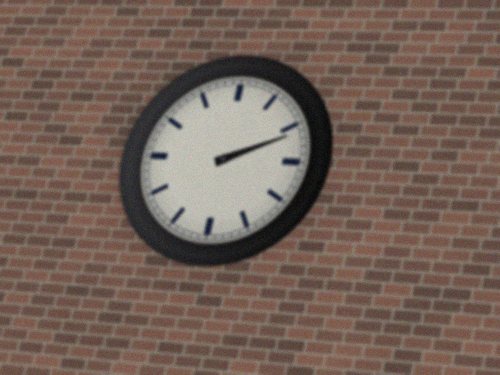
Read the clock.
2:11
